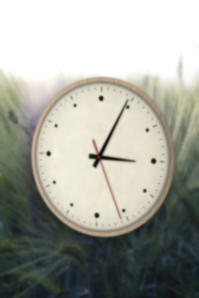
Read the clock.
3:04:26
